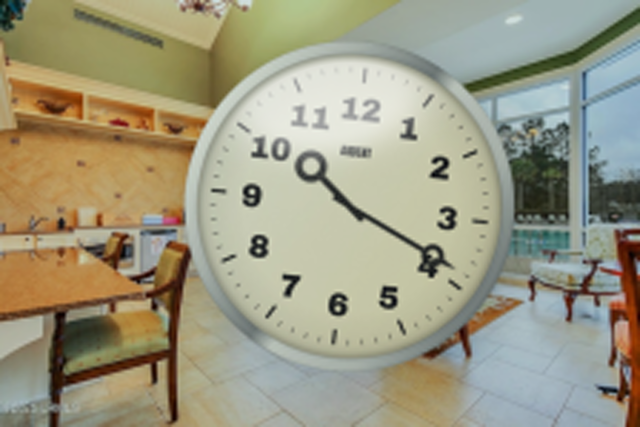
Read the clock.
10:19
